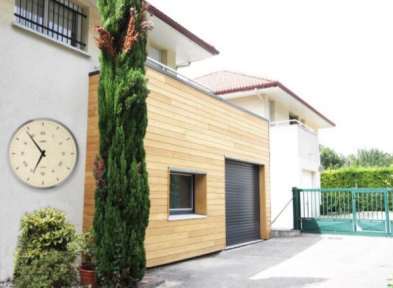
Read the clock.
6:54
